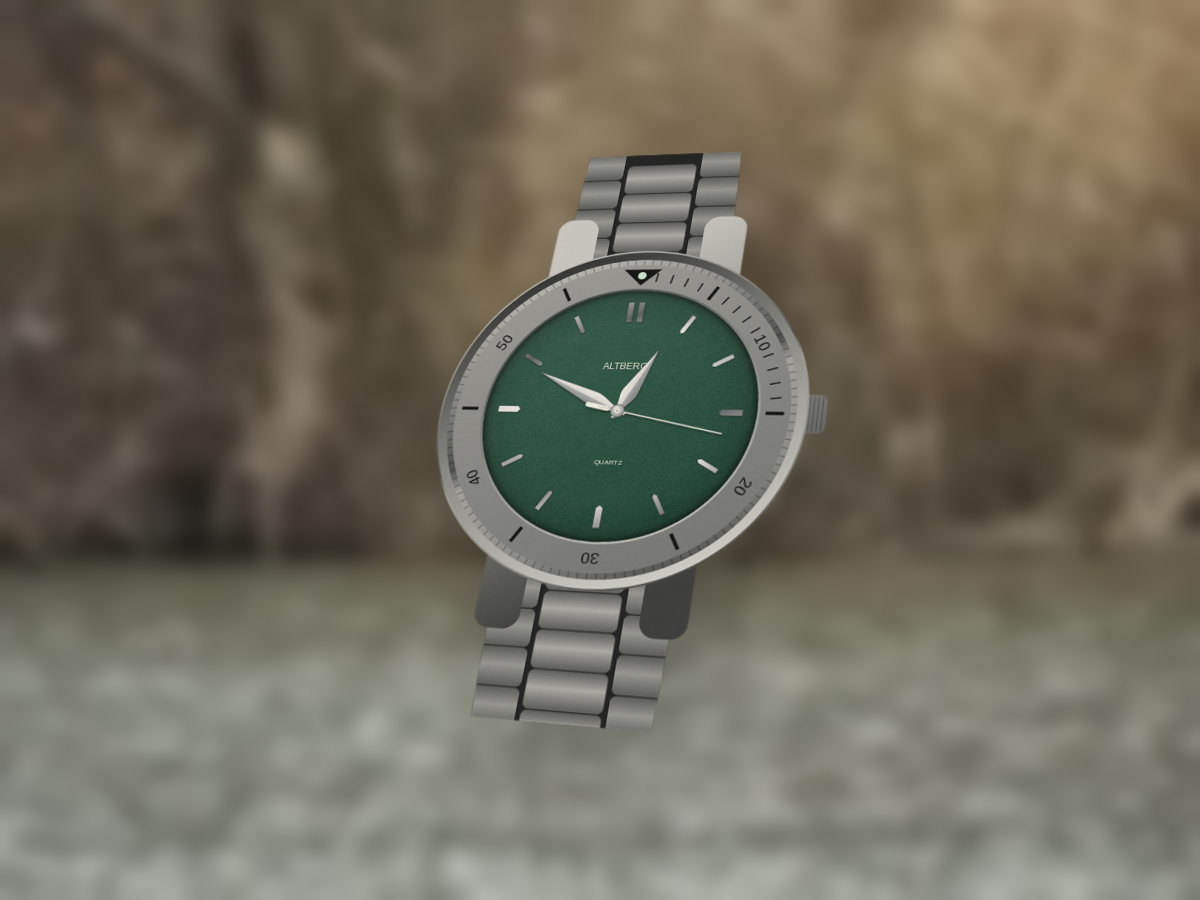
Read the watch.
12:49:17
